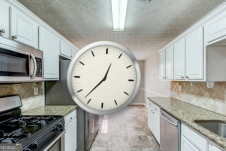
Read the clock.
12:37
